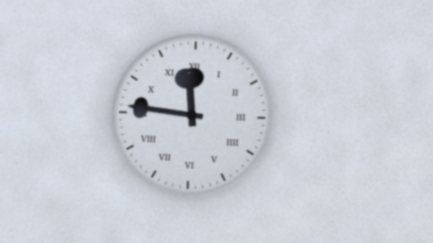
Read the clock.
11:46
